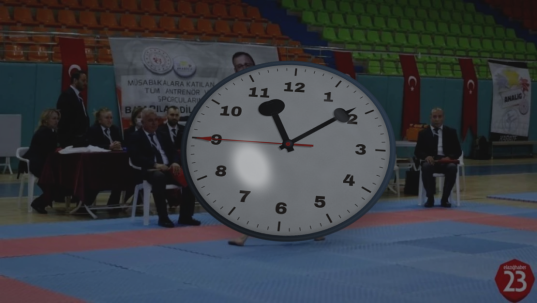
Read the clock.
11:08:45
